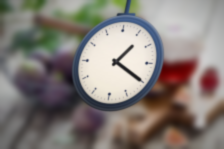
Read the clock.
1:20
